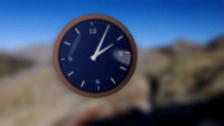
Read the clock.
2:05
